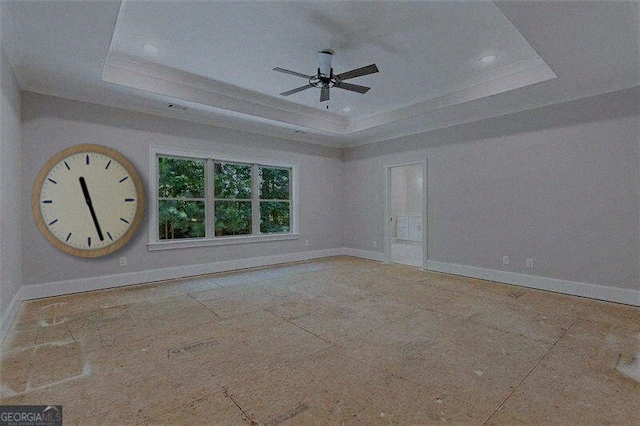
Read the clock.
11:27
